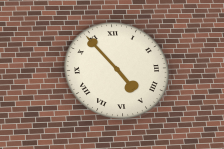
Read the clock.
4:54
